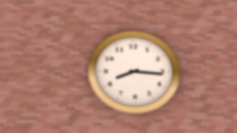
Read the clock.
8:16
